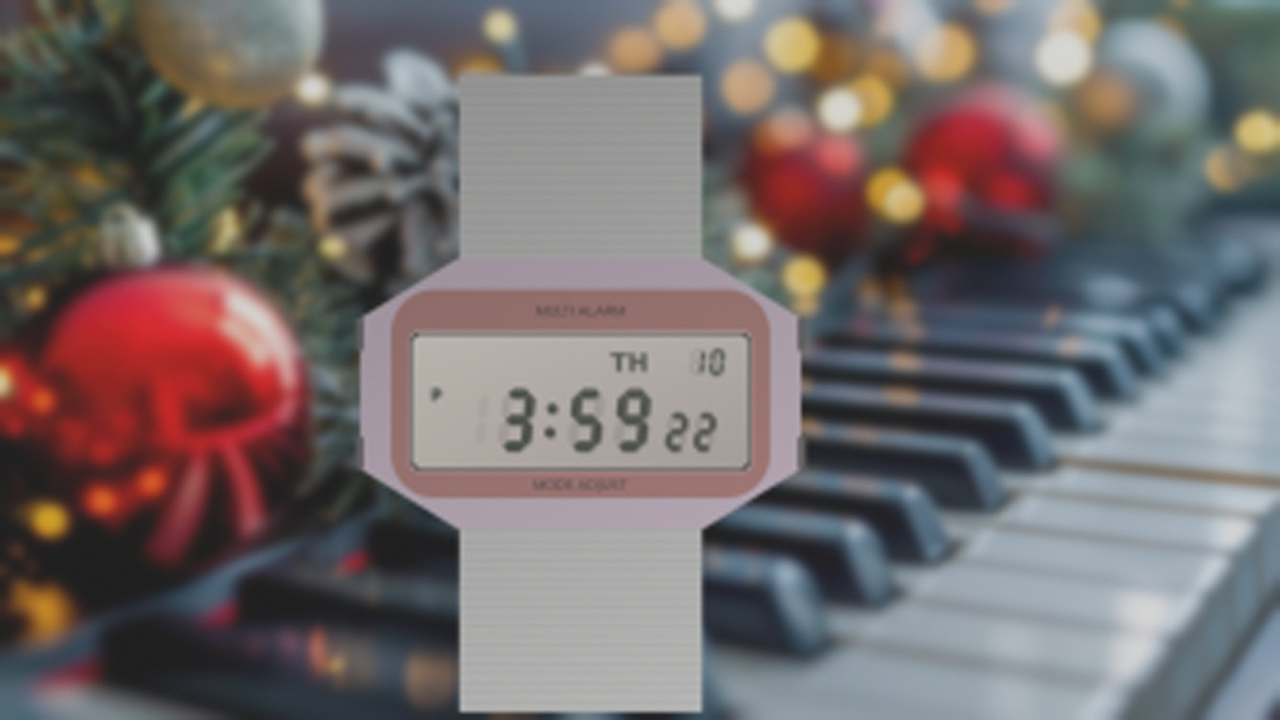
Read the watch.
3:59:22
